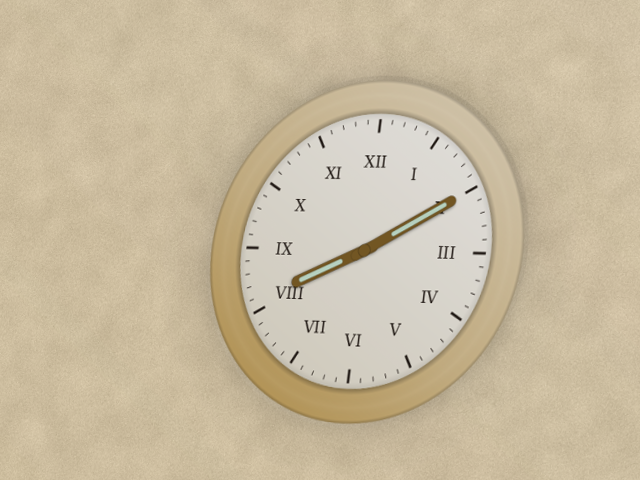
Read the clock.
8:10
